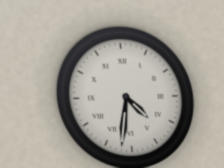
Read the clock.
4:32
